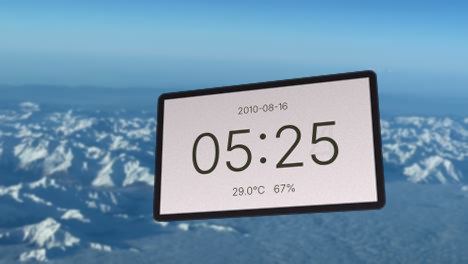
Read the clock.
5:25
